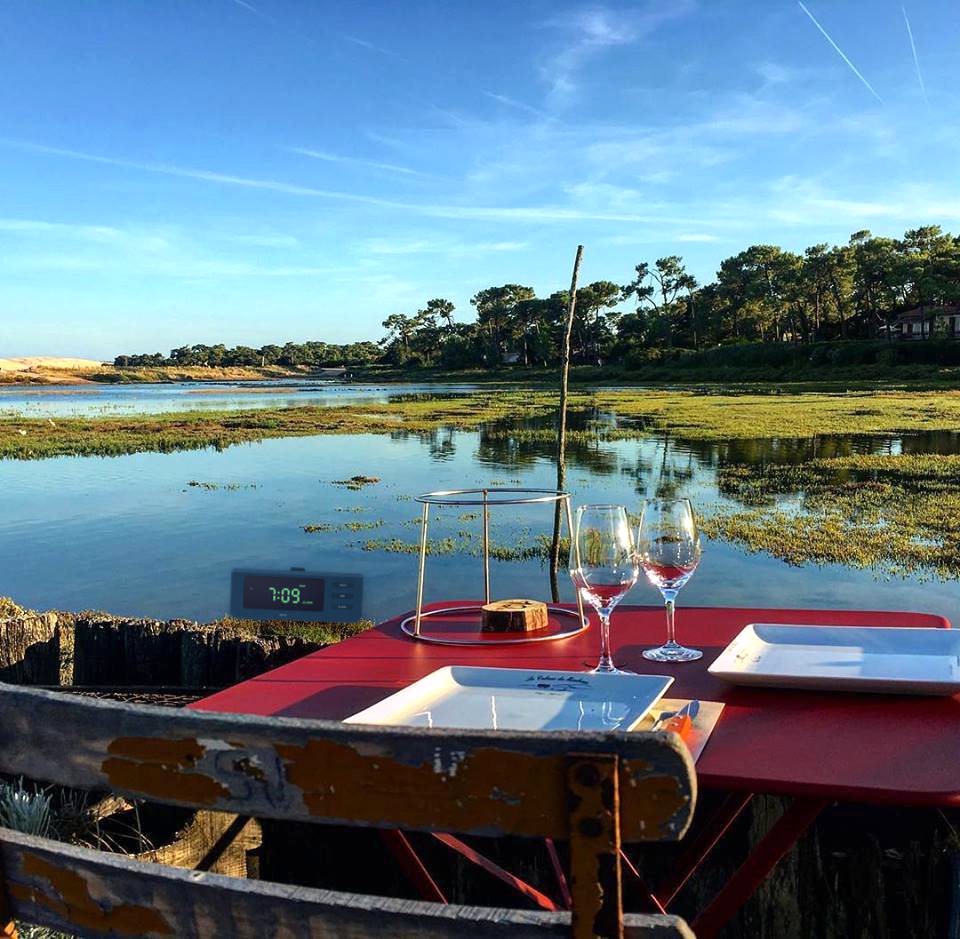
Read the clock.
7:09
